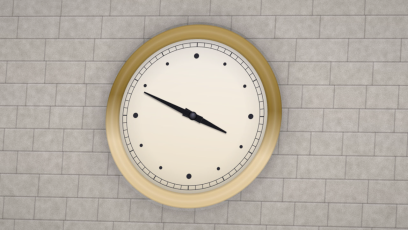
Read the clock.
3:49
